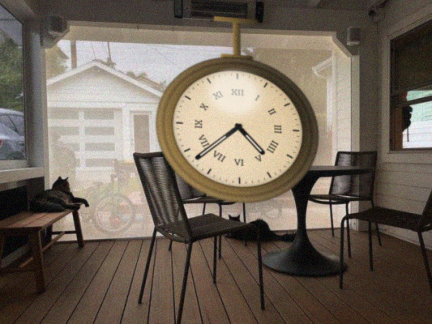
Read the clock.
4:38
